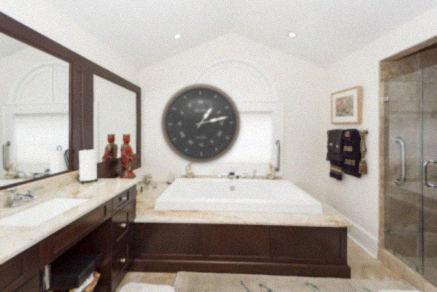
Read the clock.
1:13
